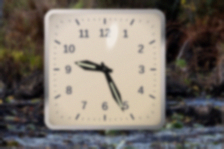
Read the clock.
9:26
